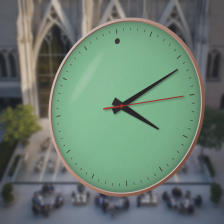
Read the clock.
4:11:15
